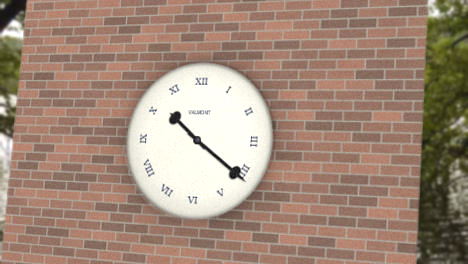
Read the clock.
10:21
